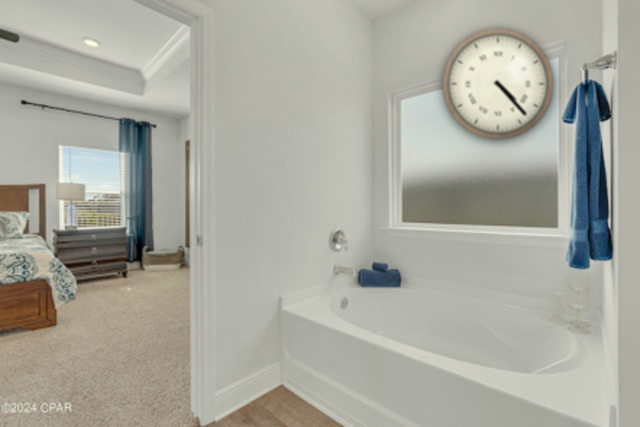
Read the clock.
4:23
